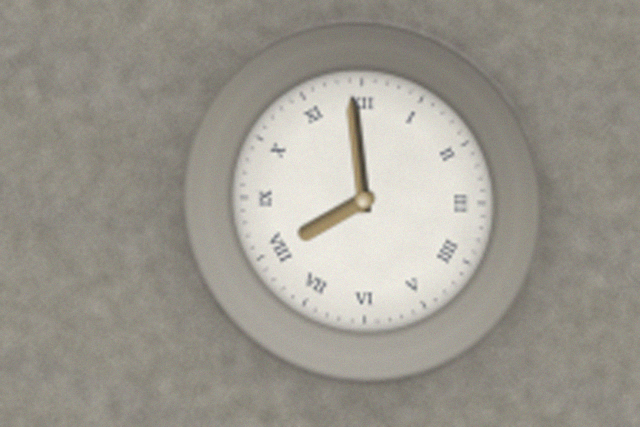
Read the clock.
7:59
